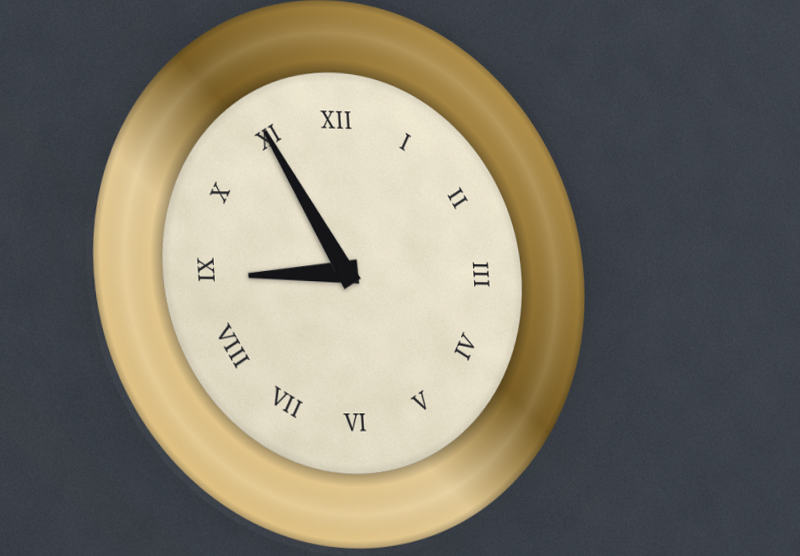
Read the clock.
8:55
